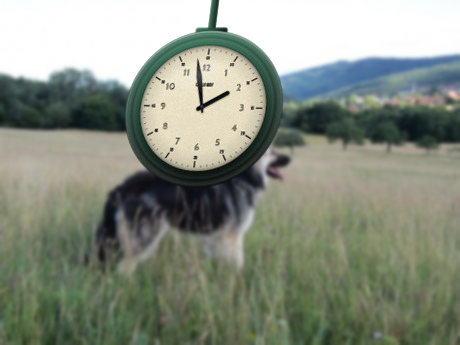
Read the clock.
1:58
